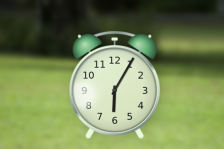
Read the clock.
6:05
